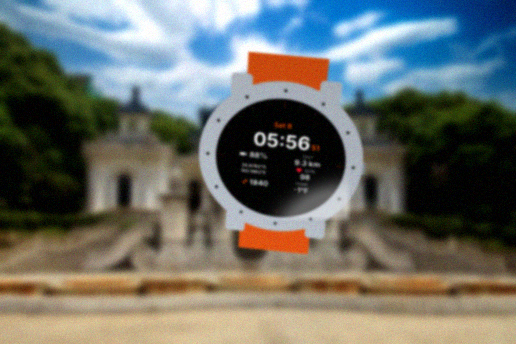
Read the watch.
5:56
